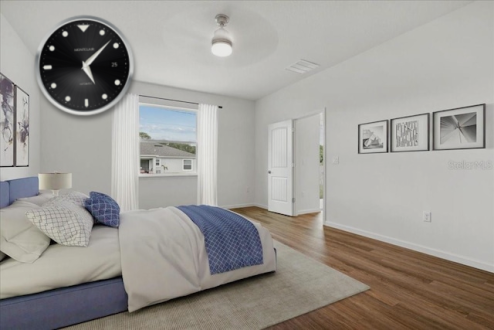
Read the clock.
5:08
